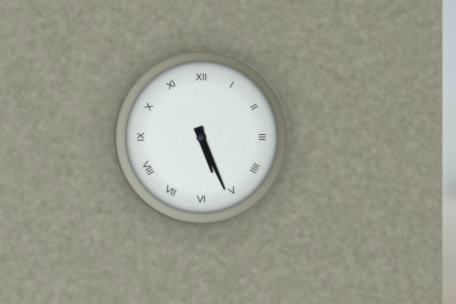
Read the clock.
5:26
